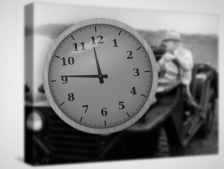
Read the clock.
11:46
